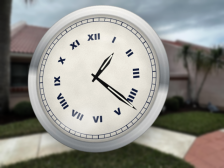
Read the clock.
1:22
